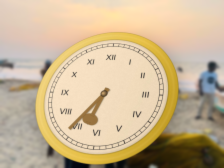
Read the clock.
6:36
